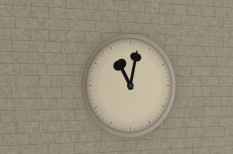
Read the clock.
11:02
